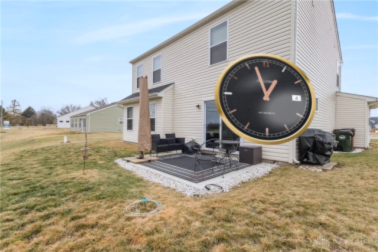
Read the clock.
12:57
